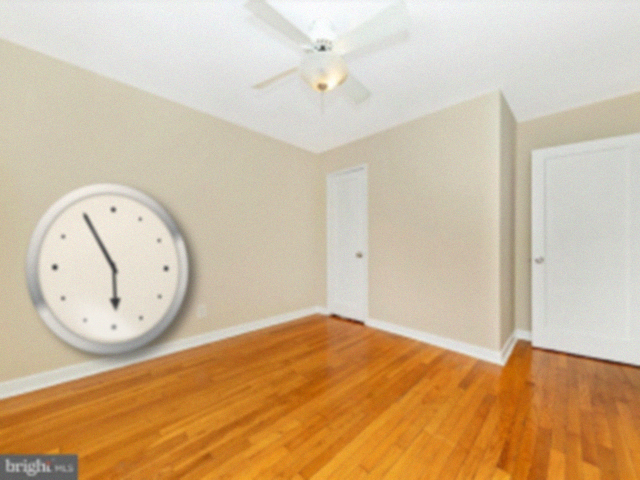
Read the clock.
5:55
